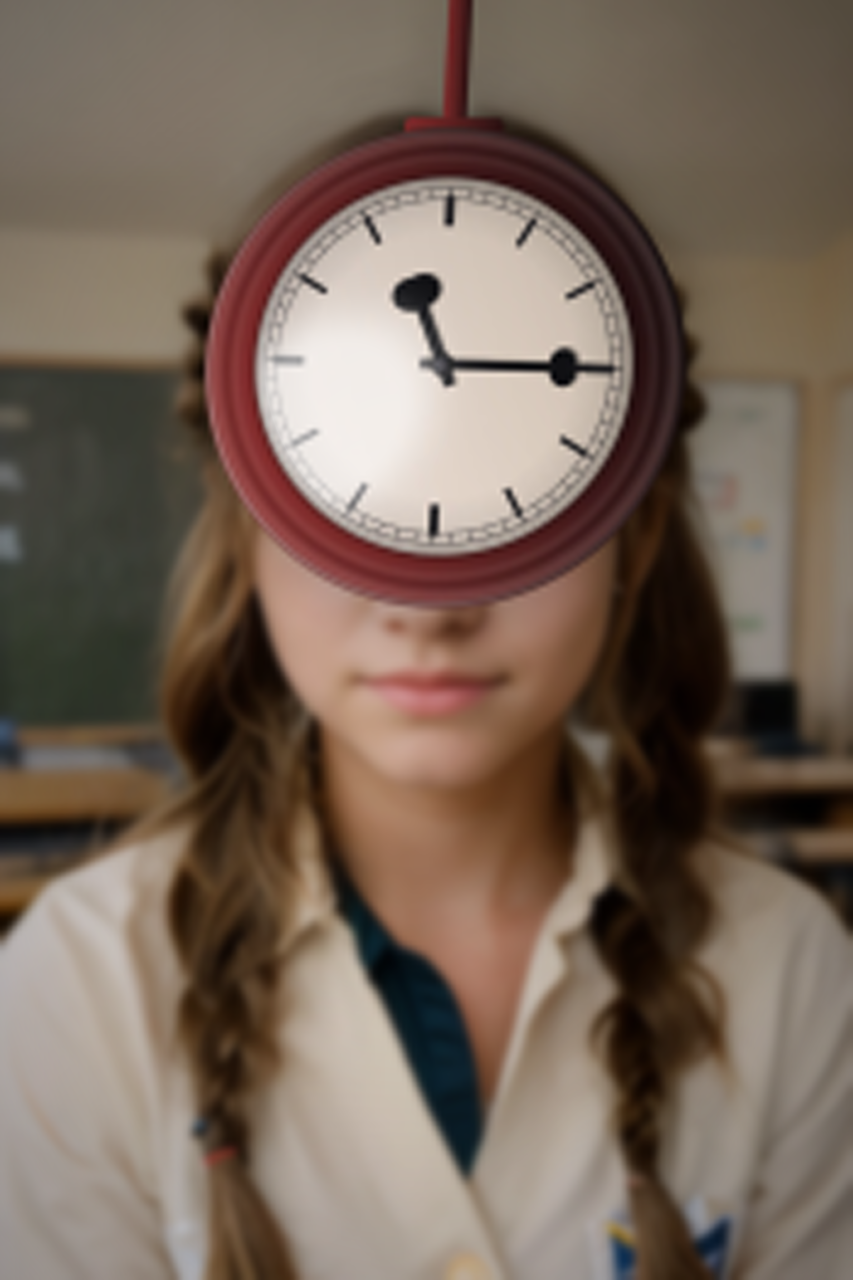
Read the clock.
11:15
